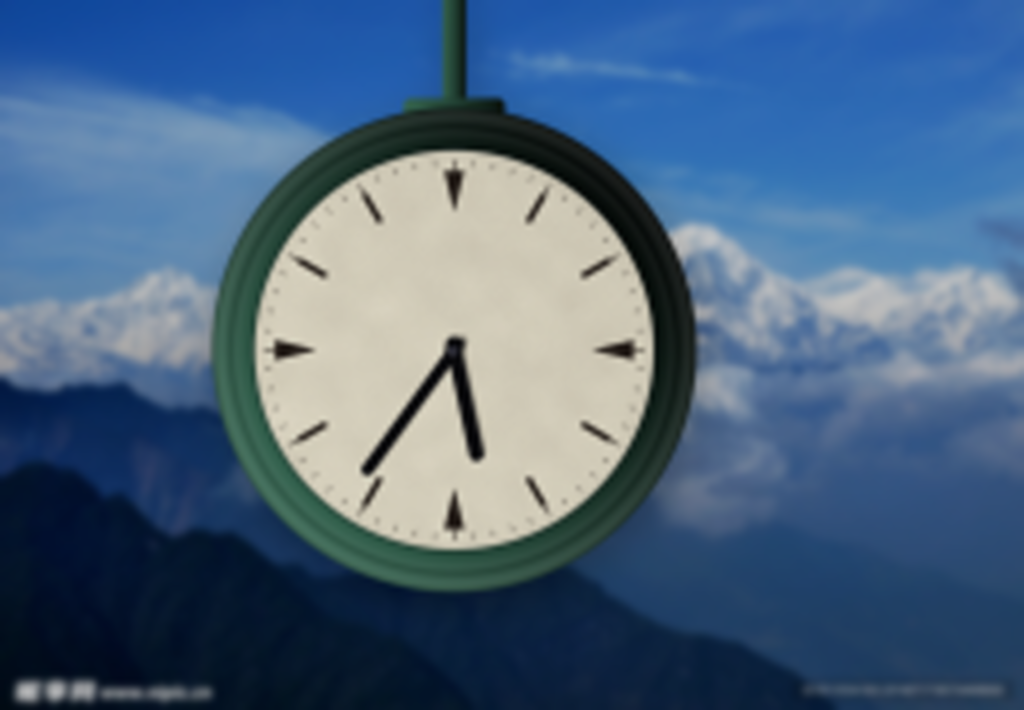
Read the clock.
5:36
